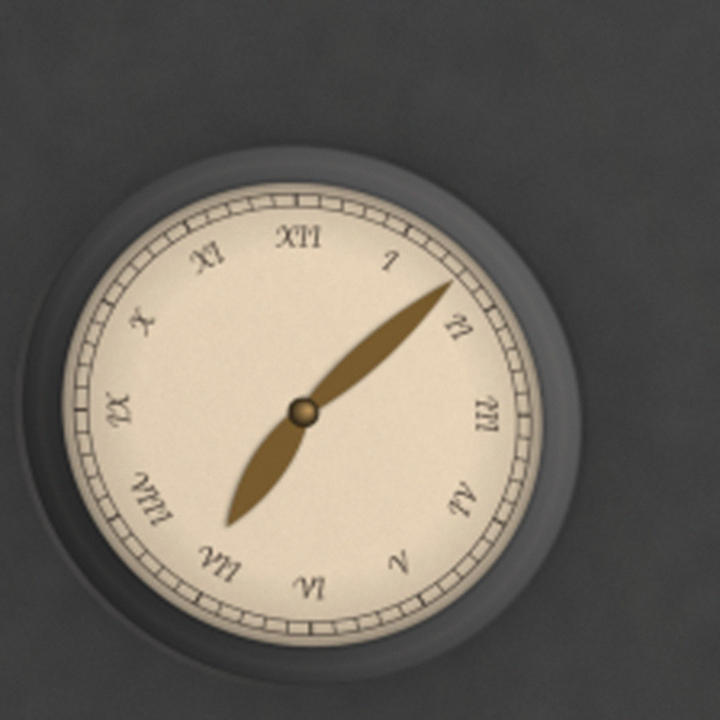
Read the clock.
7:08
